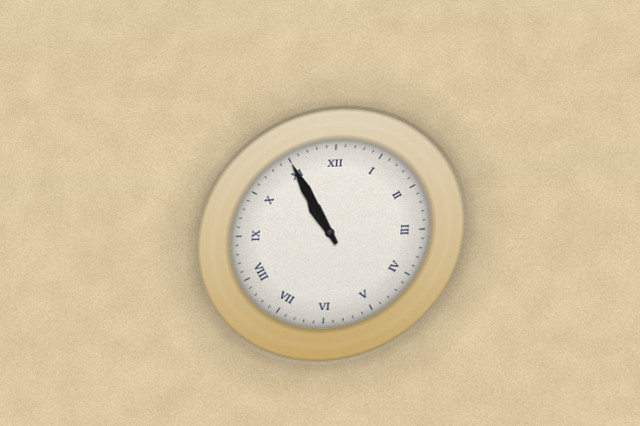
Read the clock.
10:55
